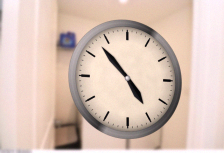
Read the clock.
4:53
